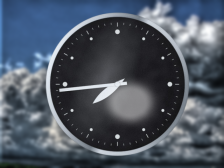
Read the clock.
7:44
